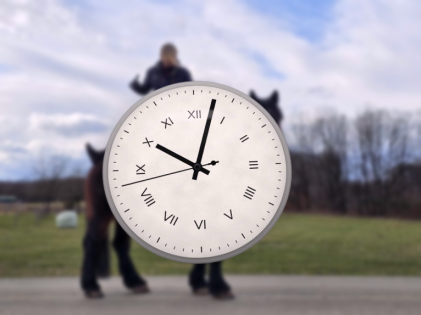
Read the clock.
10:02:43
